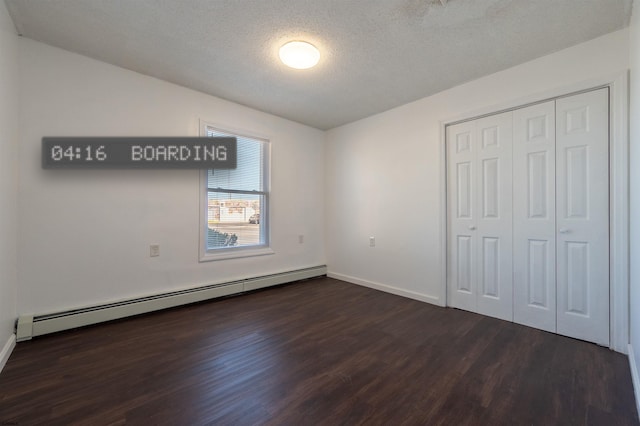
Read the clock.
4:16
